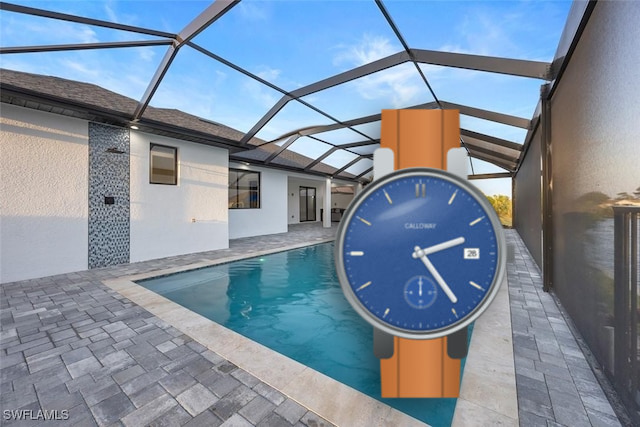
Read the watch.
2:24
